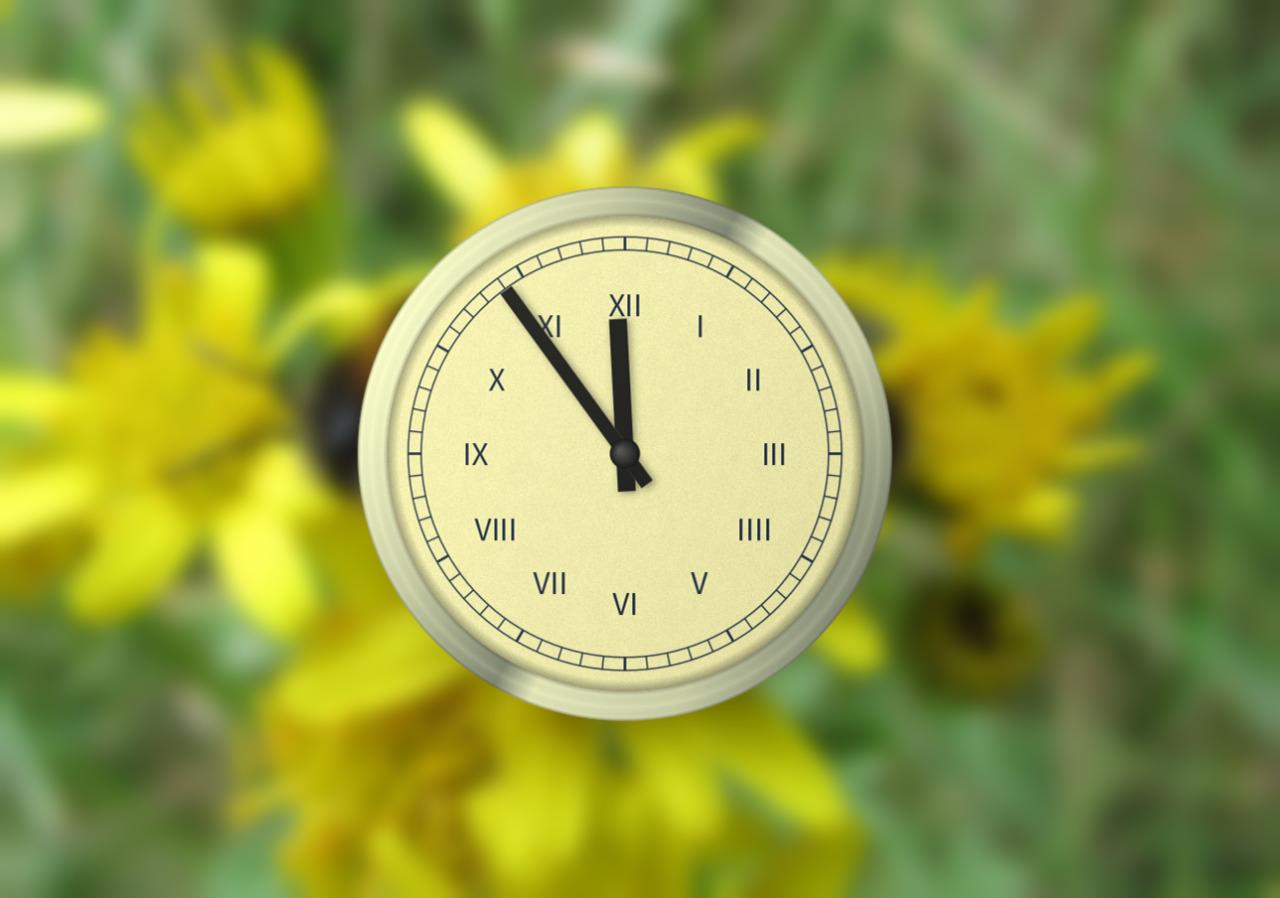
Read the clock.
11:54
